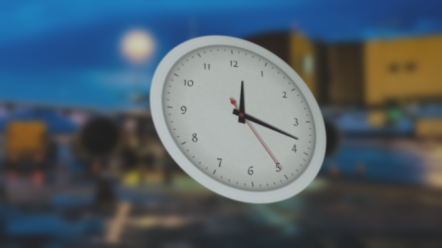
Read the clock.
12:18:25
